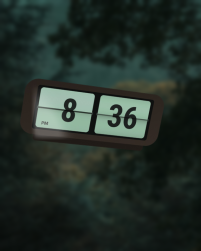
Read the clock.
8:36
